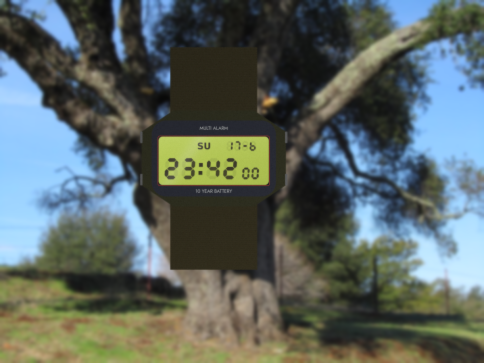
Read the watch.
23:42:00
